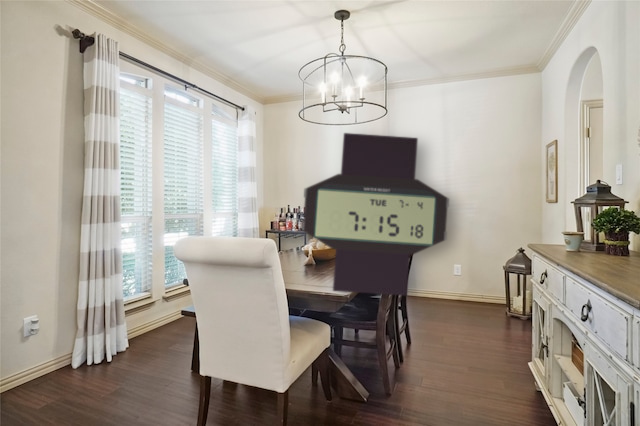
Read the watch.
7:15:18
